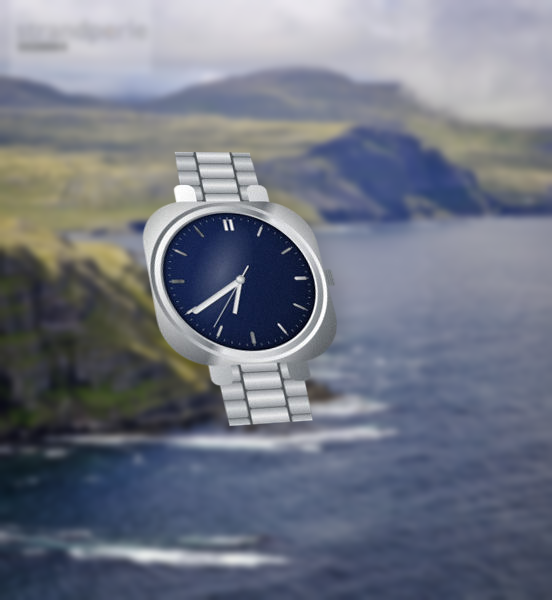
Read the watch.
6:39:36
